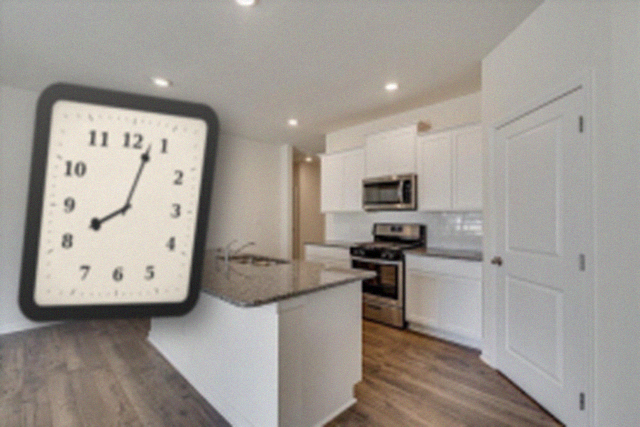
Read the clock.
8:03
